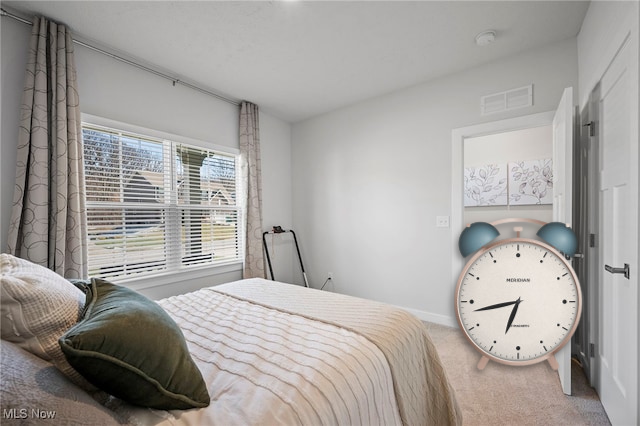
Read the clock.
6:43
